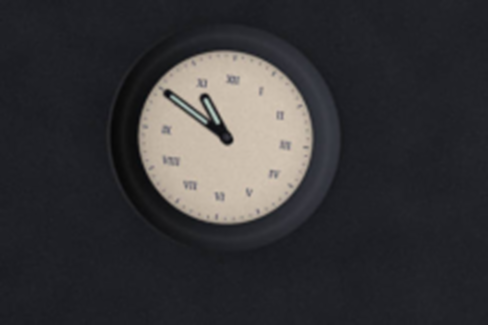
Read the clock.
10:50
